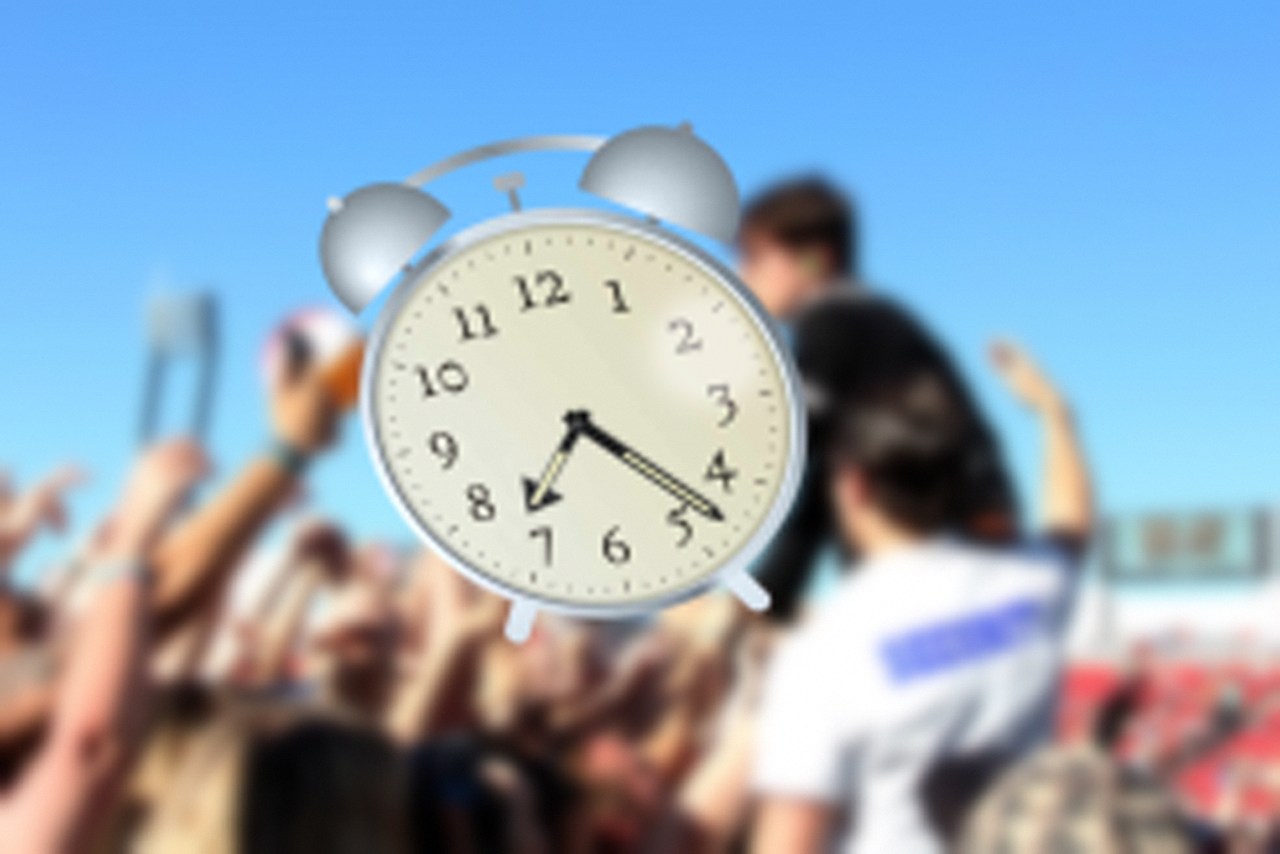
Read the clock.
7:23
